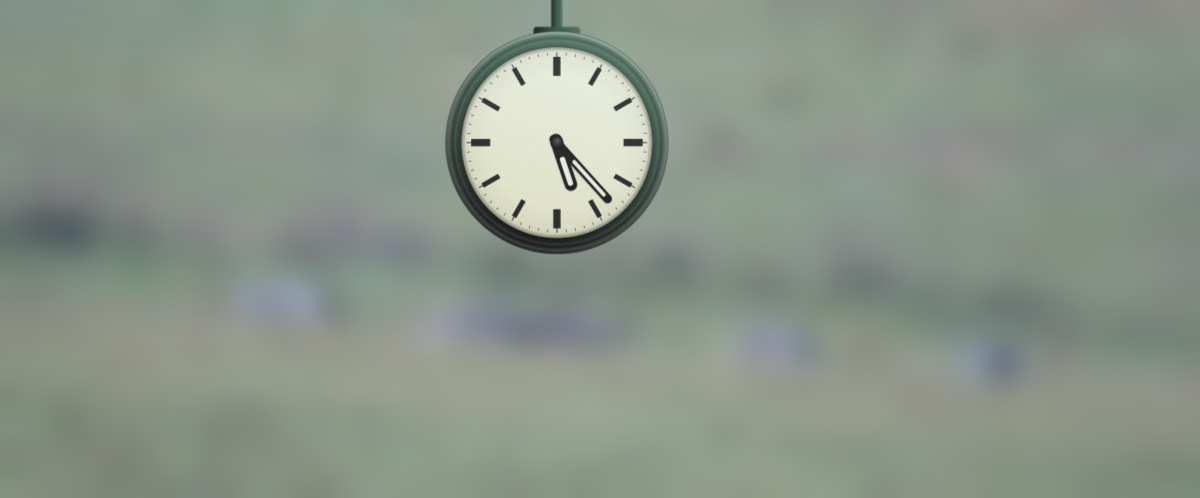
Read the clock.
5:23
